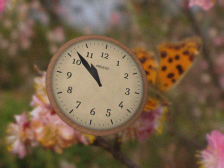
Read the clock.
10:52
